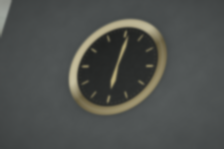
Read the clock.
6:01
